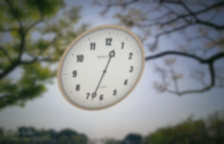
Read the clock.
12:33
